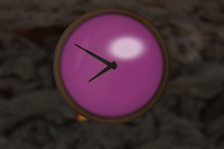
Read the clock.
7:50
